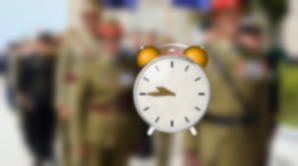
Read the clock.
9:45
